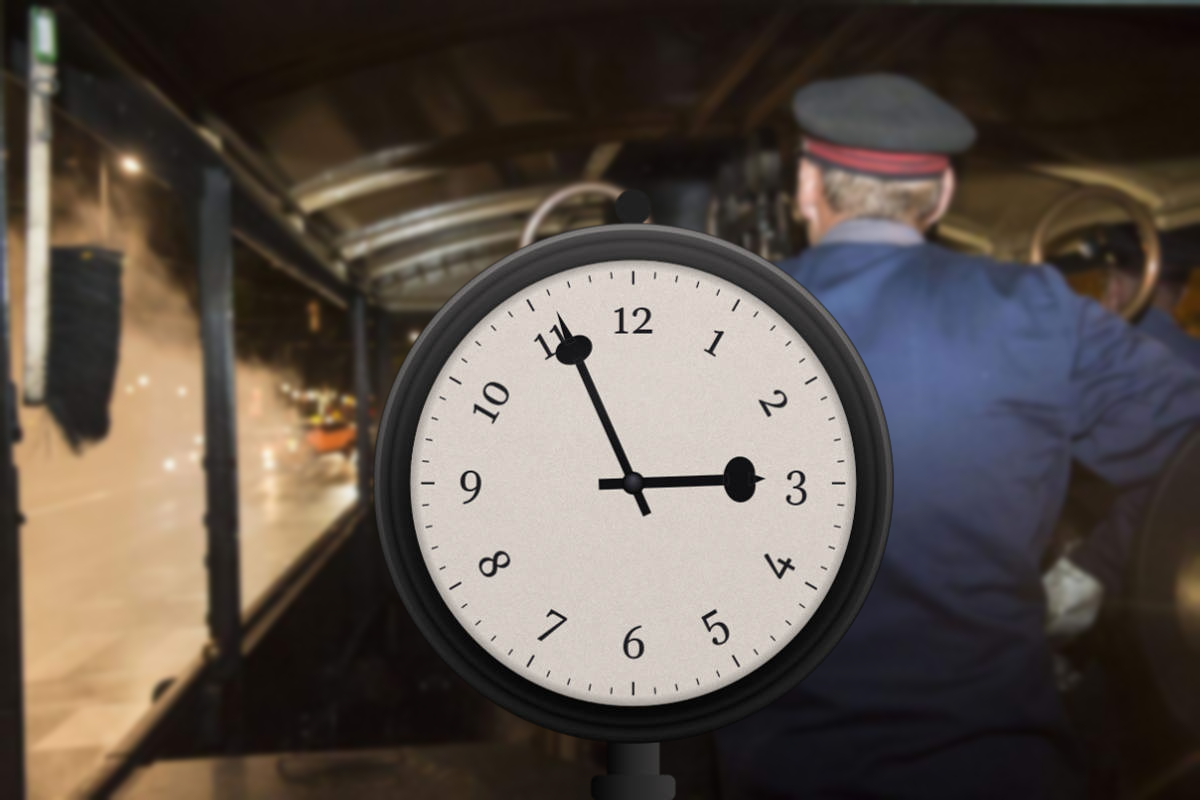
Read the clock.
2:56
